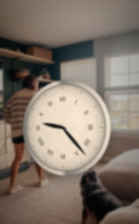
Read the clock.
9:23
